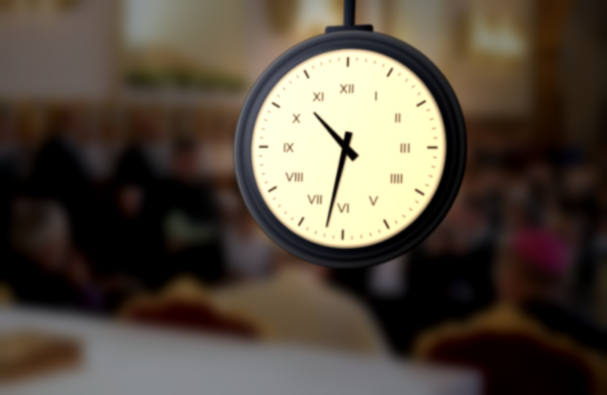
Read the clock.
10:32
